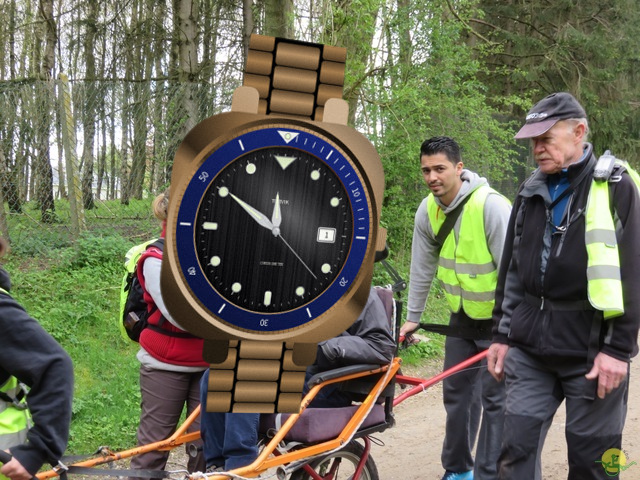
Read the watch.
11:50:22
